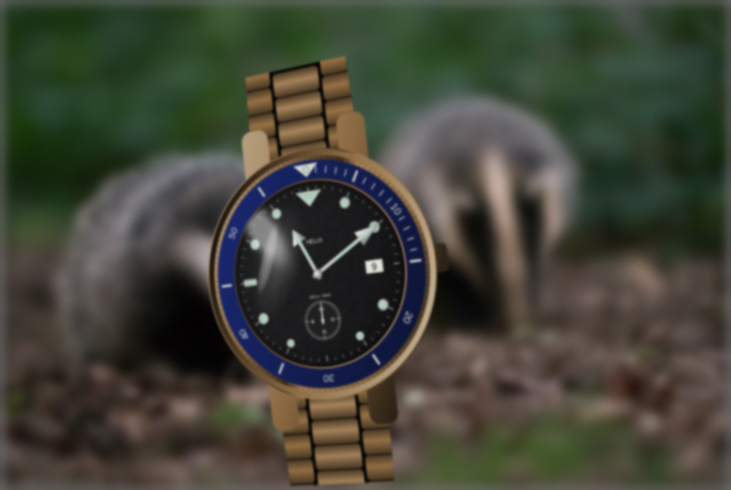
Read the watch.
11:10
